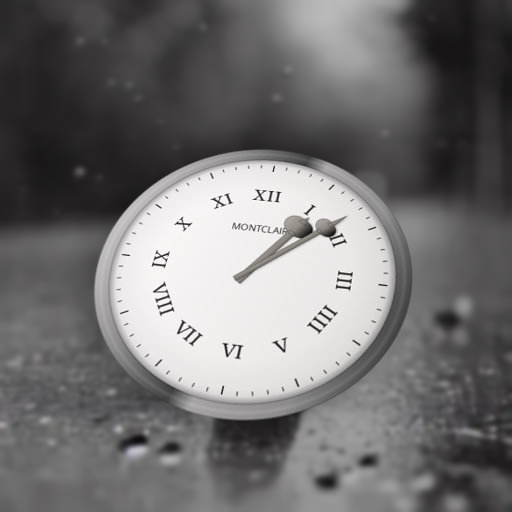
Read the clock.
1:08
